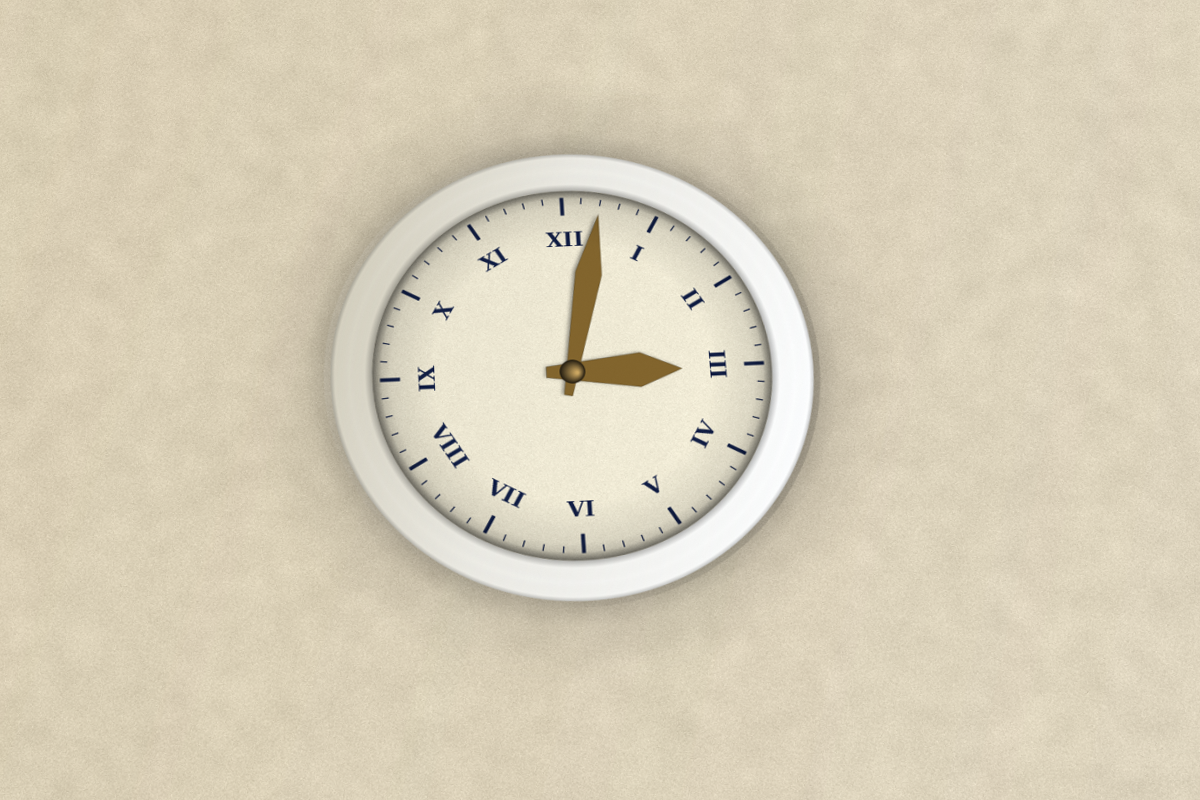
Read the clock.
3:02
